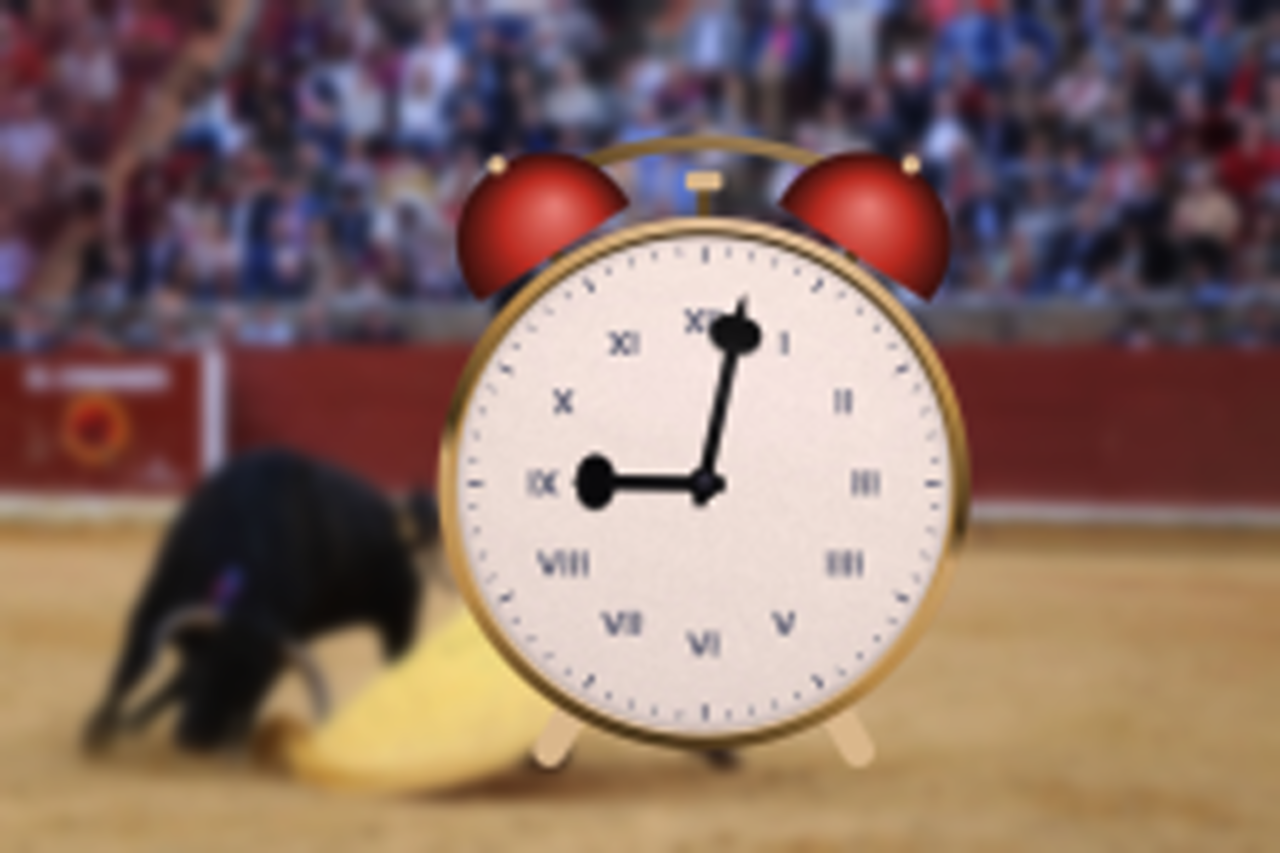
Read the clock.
9:02
